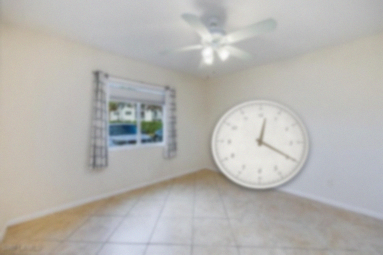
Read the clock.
12:20
